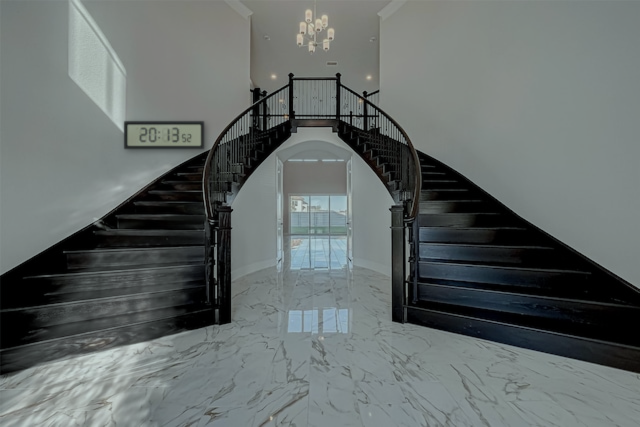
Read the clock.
20:13
